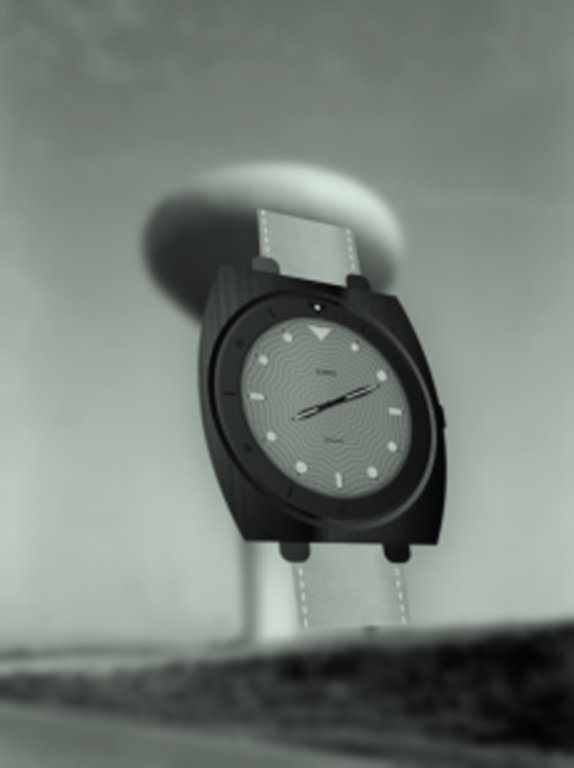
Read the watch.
8:11
